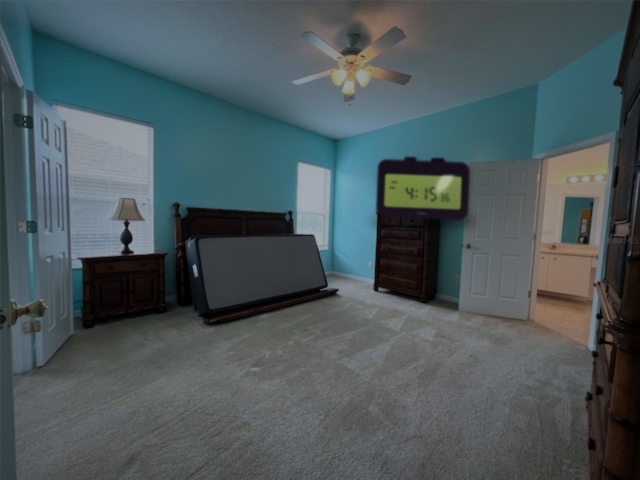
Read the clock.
4:15
